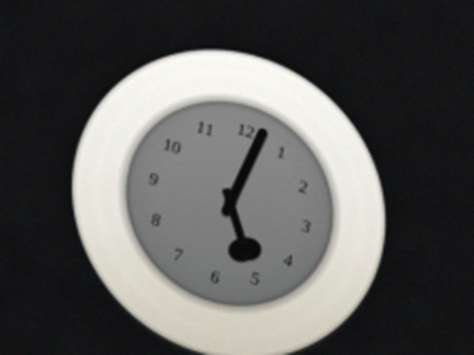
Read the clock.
5:02
